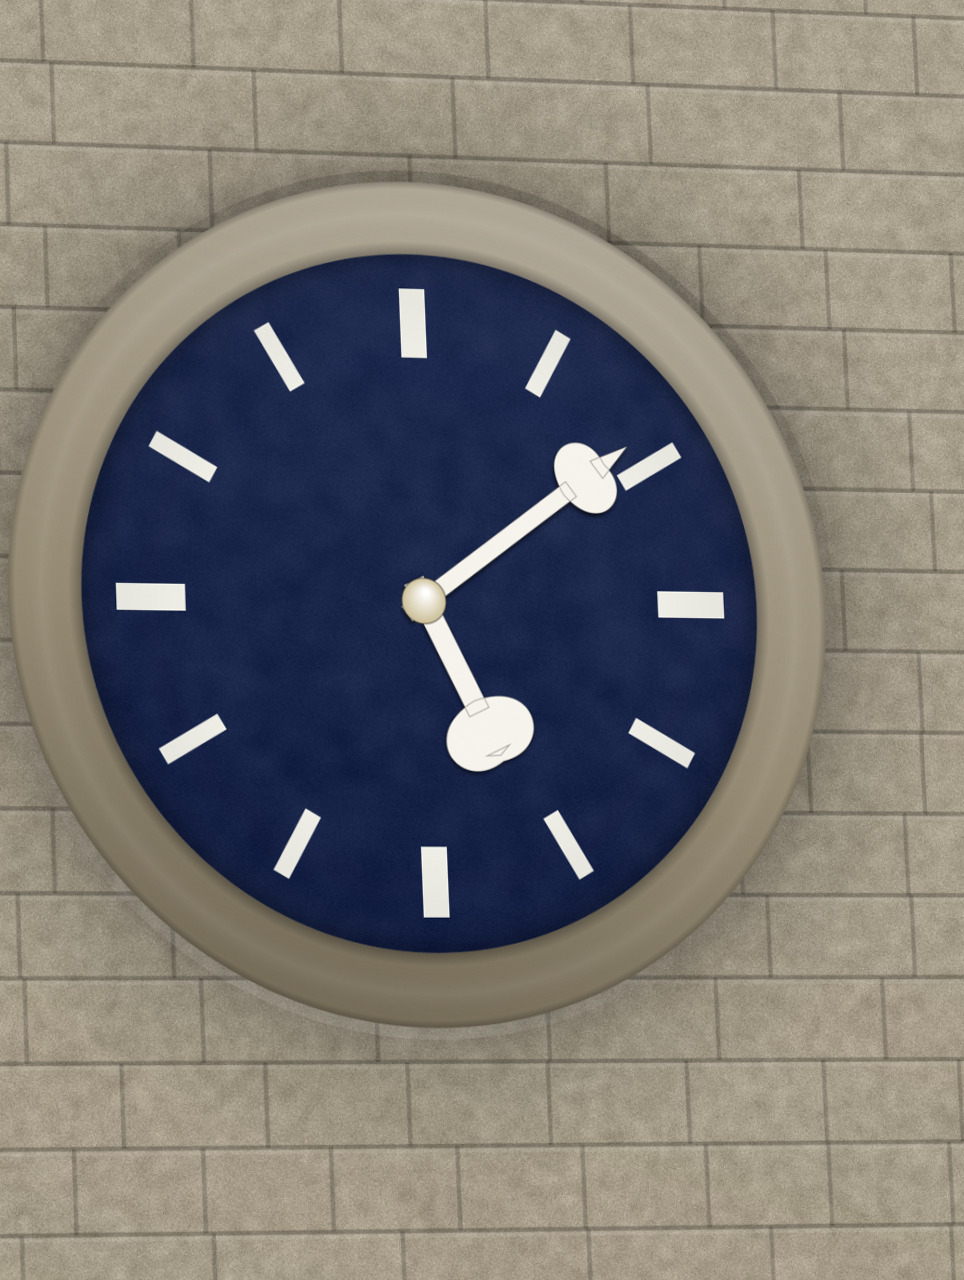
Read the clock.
5:09
